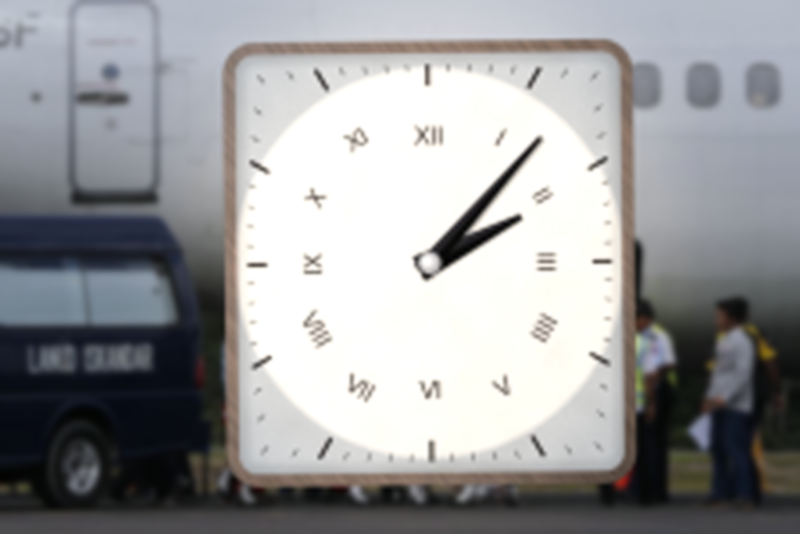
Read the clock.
2:07
